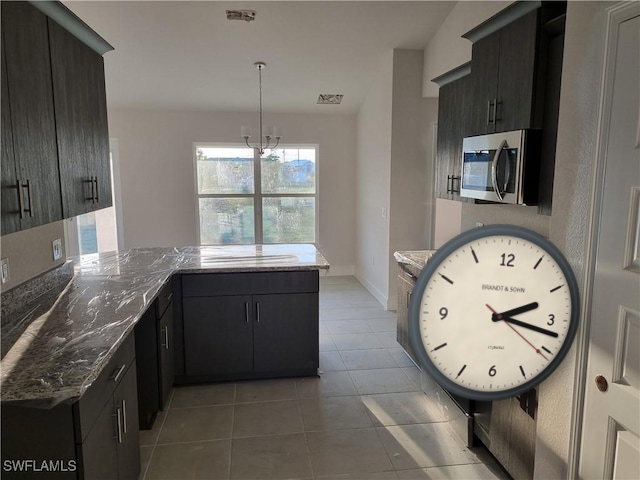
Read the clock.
2:17:21
